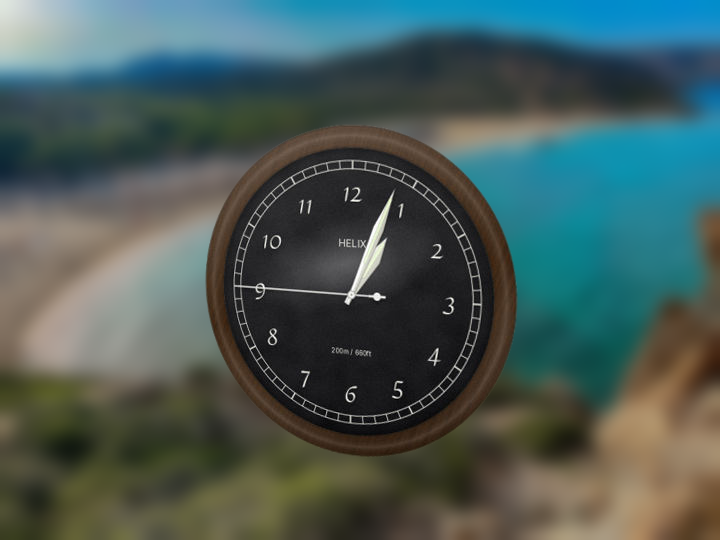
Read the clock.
1:03:45
